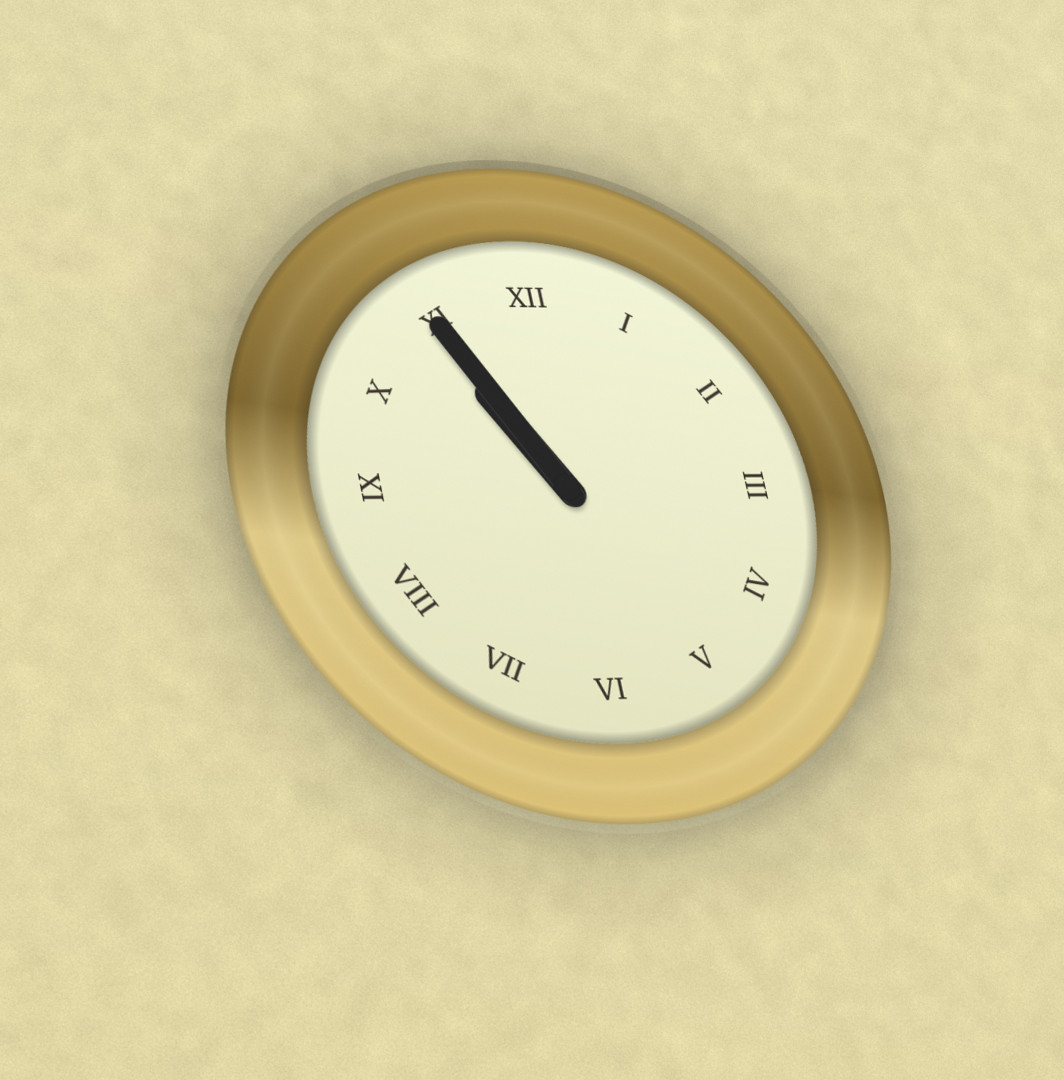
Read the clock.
10:55
